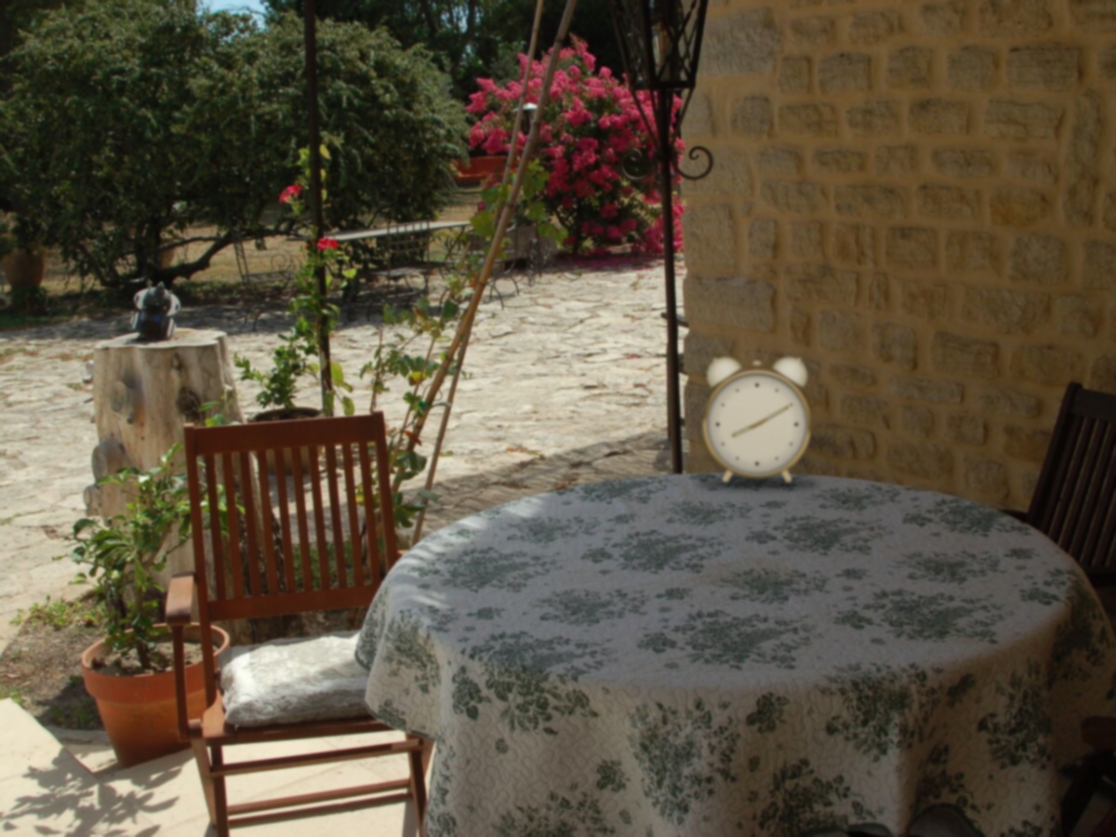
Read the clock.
8:10
